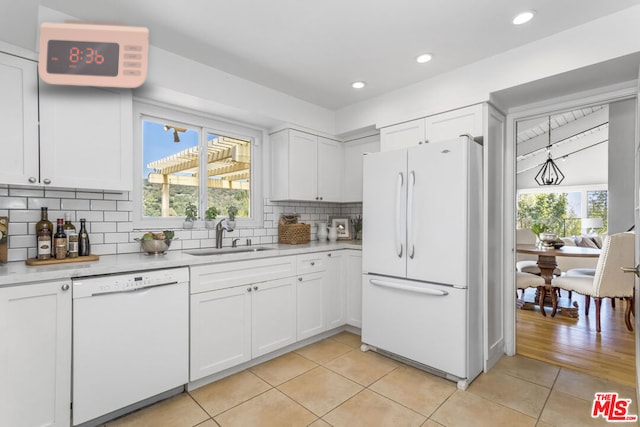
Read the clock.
8:36
